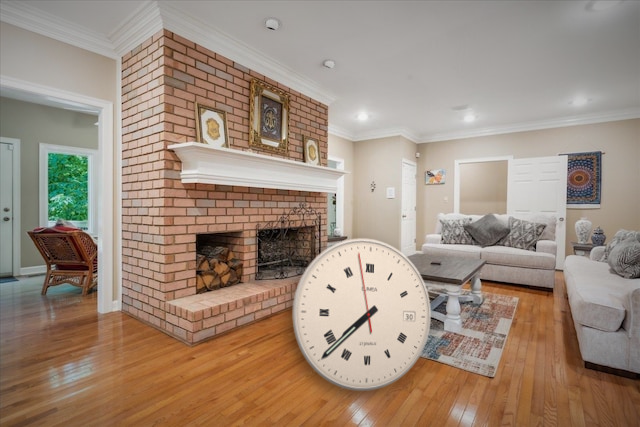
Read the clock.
7:37:58
